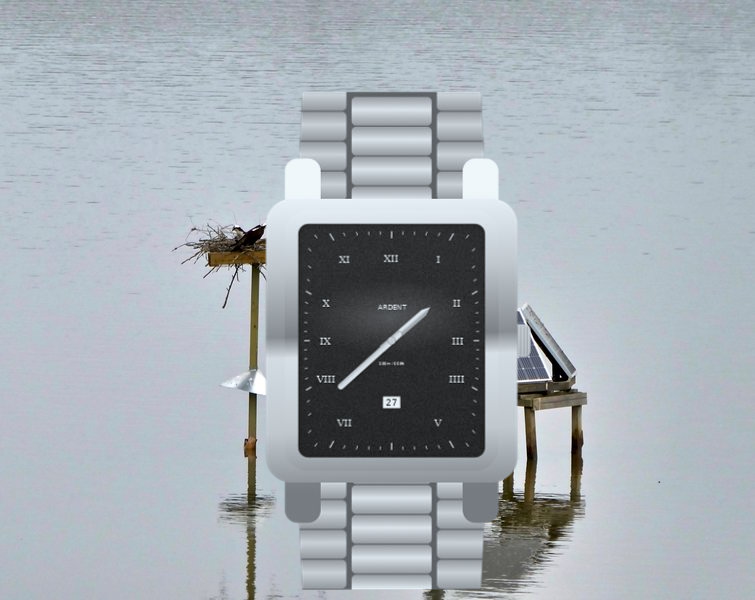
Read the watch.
1:38
